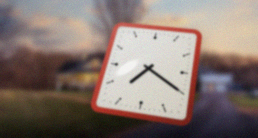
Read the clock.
7:20
